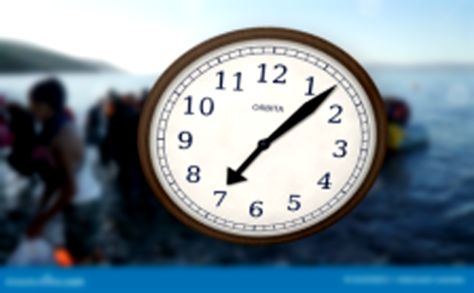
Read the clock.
7:07
